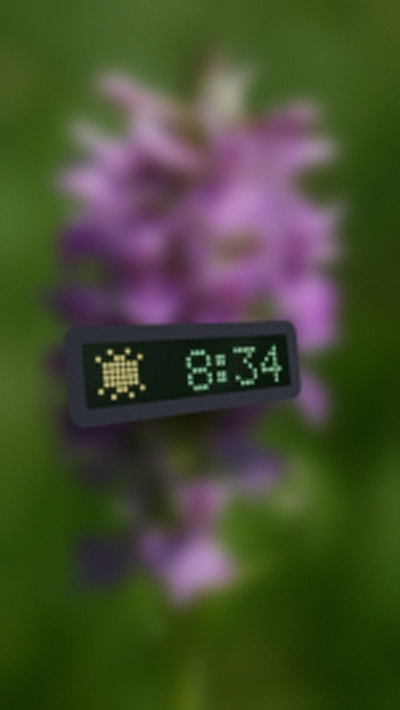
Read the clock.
8:34
